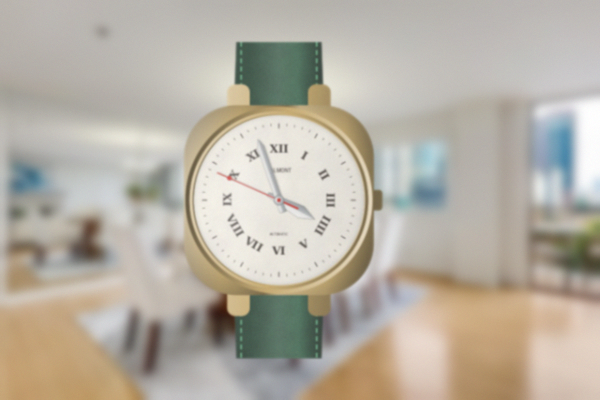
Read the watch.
3:56:49
